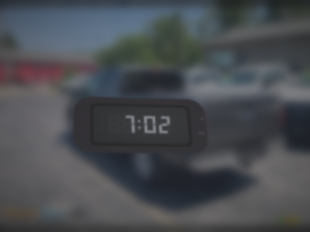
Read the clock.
7:02
